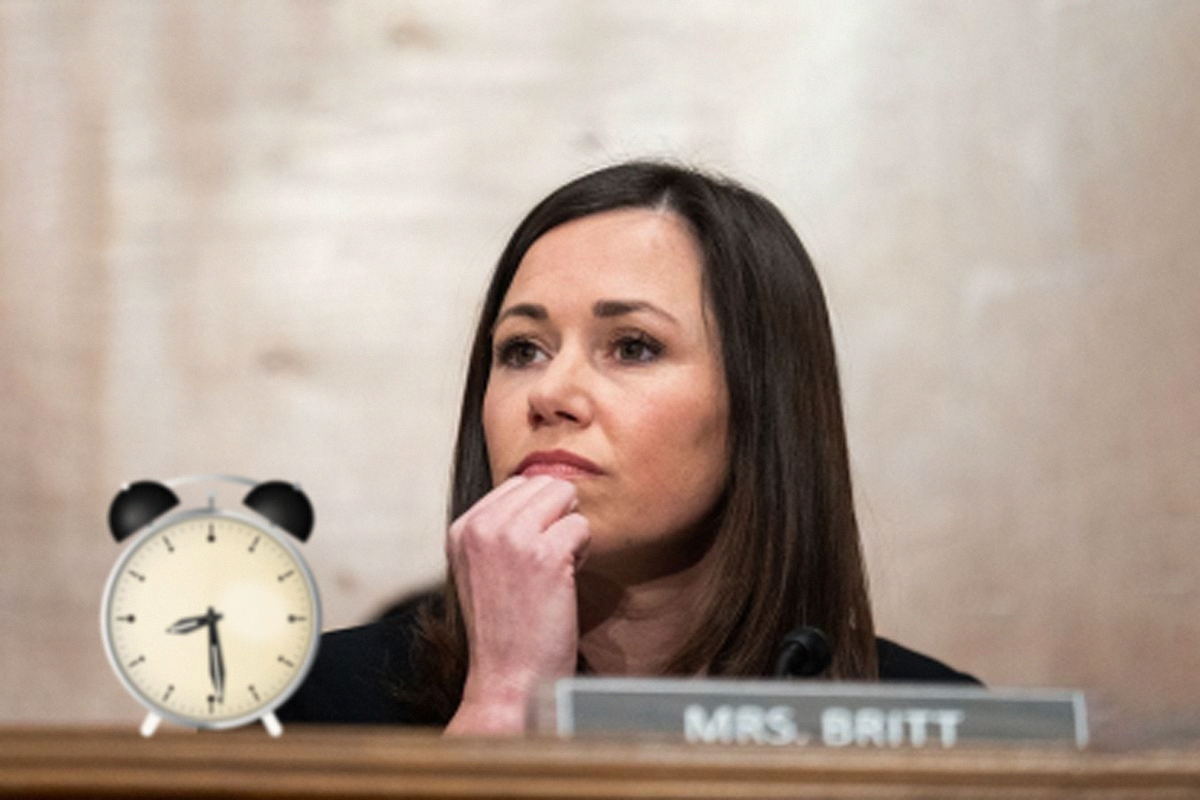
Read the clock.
8:29
